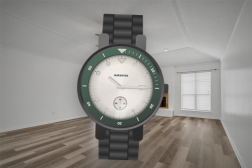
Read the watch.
10:15
